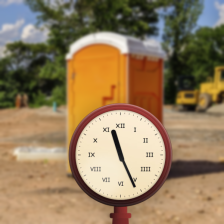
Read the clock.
11:26
